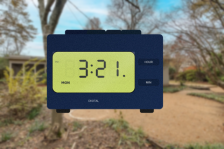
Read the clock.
3:21
